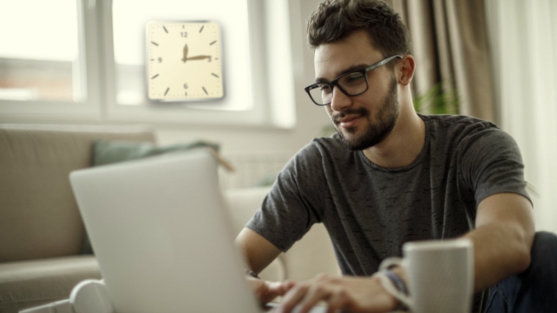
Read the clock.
12:14
